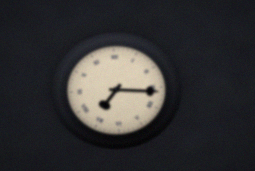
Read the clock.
7:16
